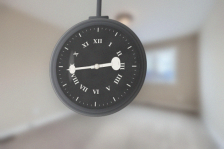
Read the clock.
2:44
